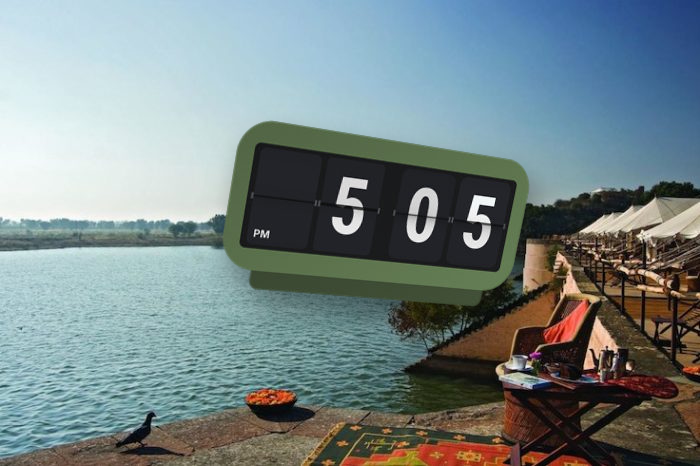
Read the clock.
5:05
